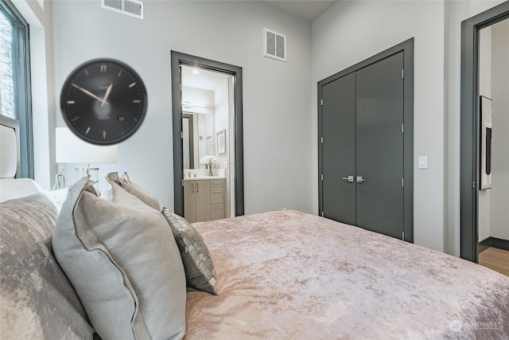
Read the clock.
12:50
